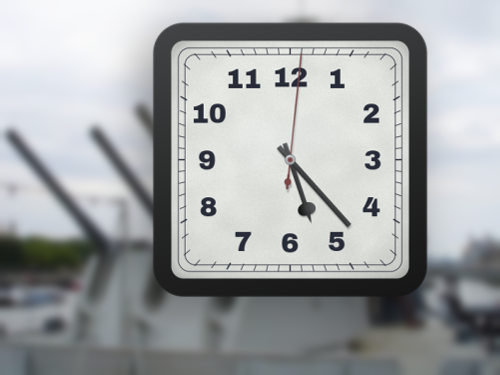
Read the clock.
5:23:01
